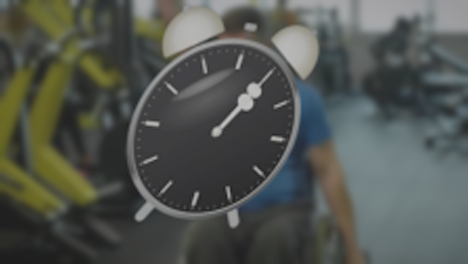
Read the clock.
1:05
